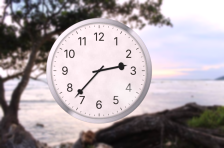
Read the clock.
2:37
